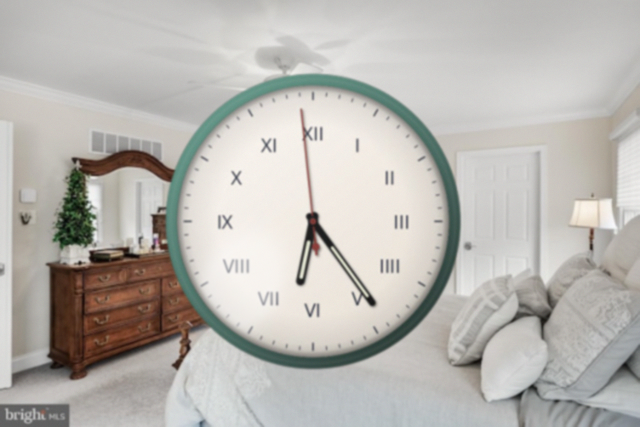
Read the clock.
6:23:59
